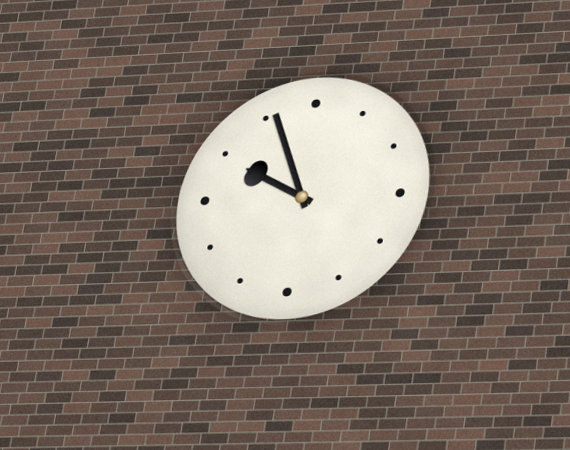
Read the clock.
9:56
